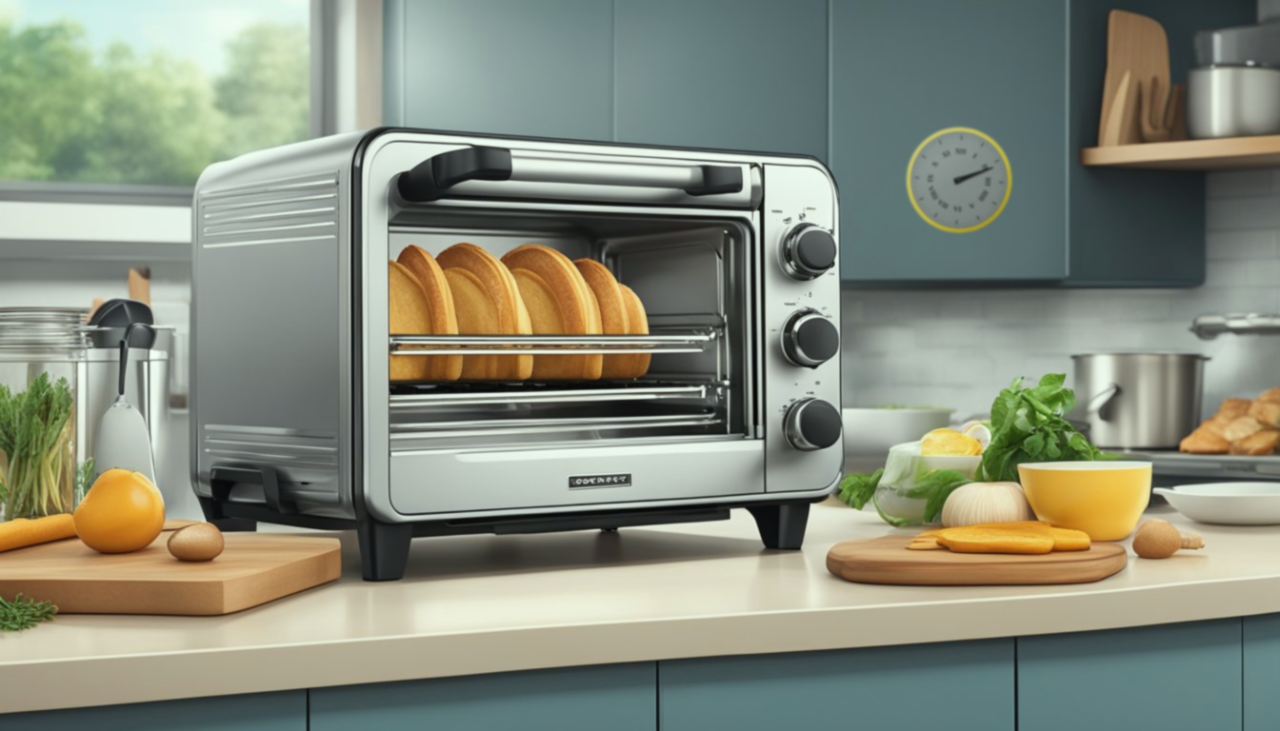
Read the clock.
2:11
